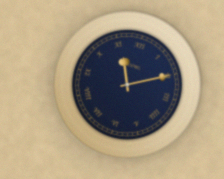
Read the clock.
11:10
